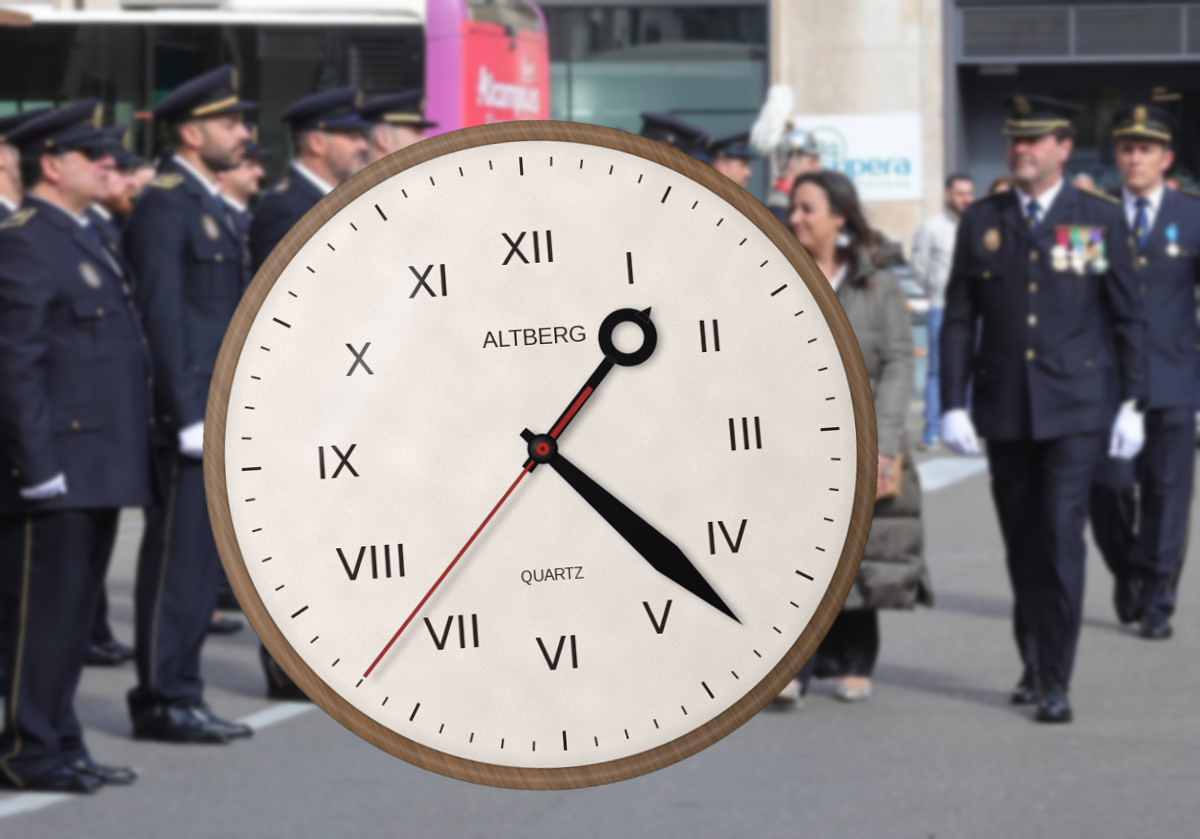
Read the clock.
1:22:37
